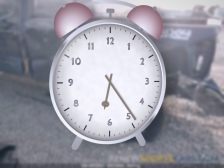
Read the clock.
6:24
